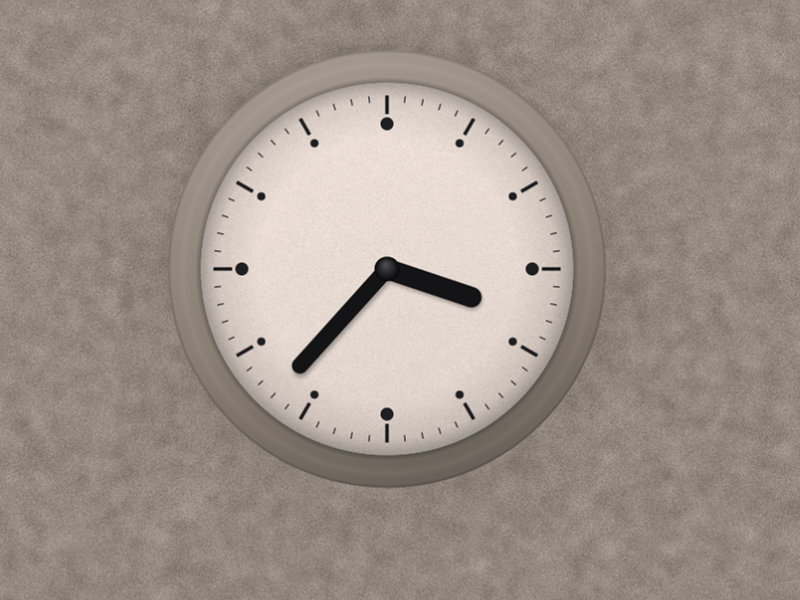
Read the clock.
3:37
